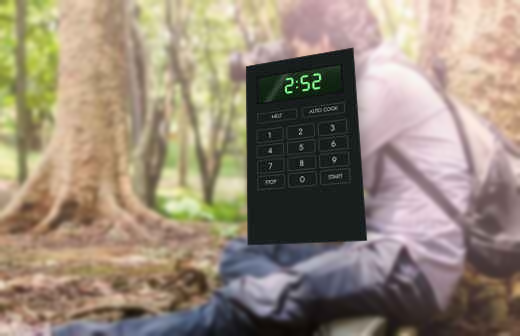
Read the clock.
2:52
